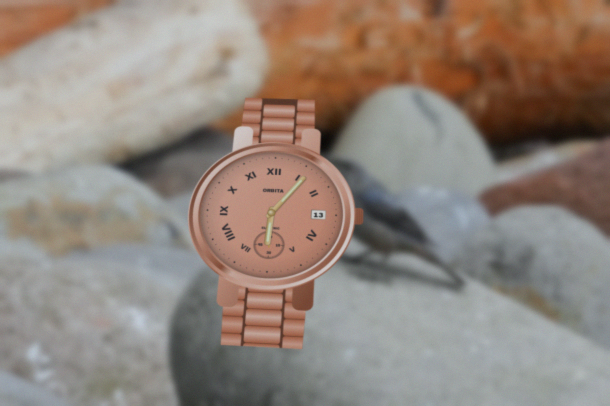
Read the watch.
6:06
